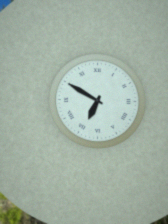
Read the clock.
6:50
